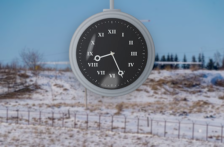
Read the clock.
8:26
